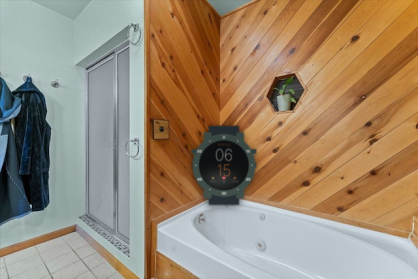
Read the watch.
6:15
